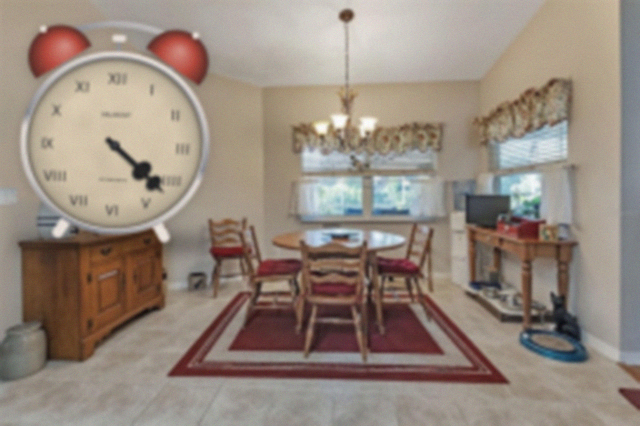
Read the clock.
4:22
